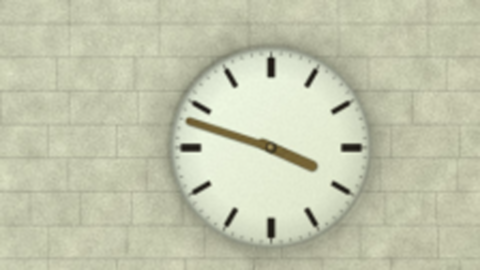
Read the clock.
3:48
